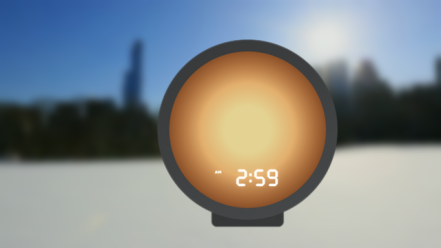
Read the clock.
2:59
